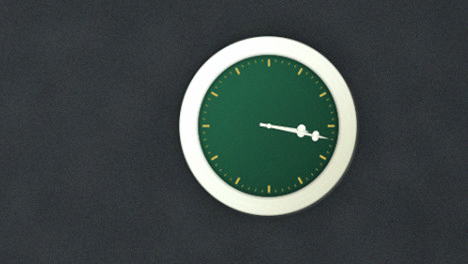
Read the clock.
3:17
